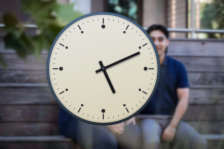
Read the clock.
5:11
